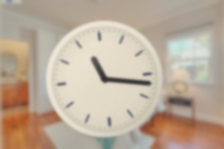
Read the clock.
11:17
